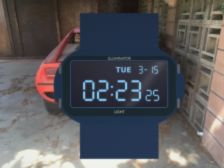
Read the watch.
2:23:25
